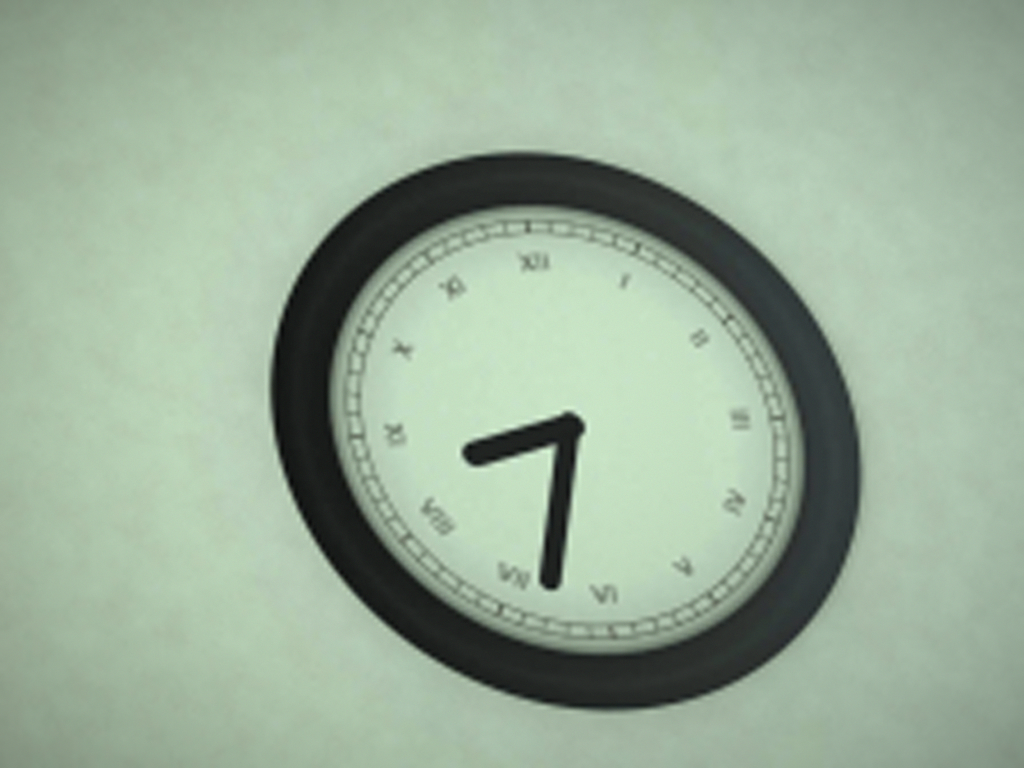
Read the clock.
8:33
